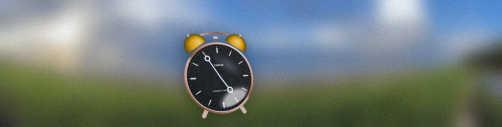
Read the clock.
4:55
